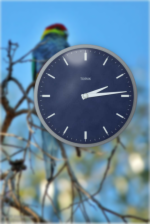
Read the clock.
2:14
